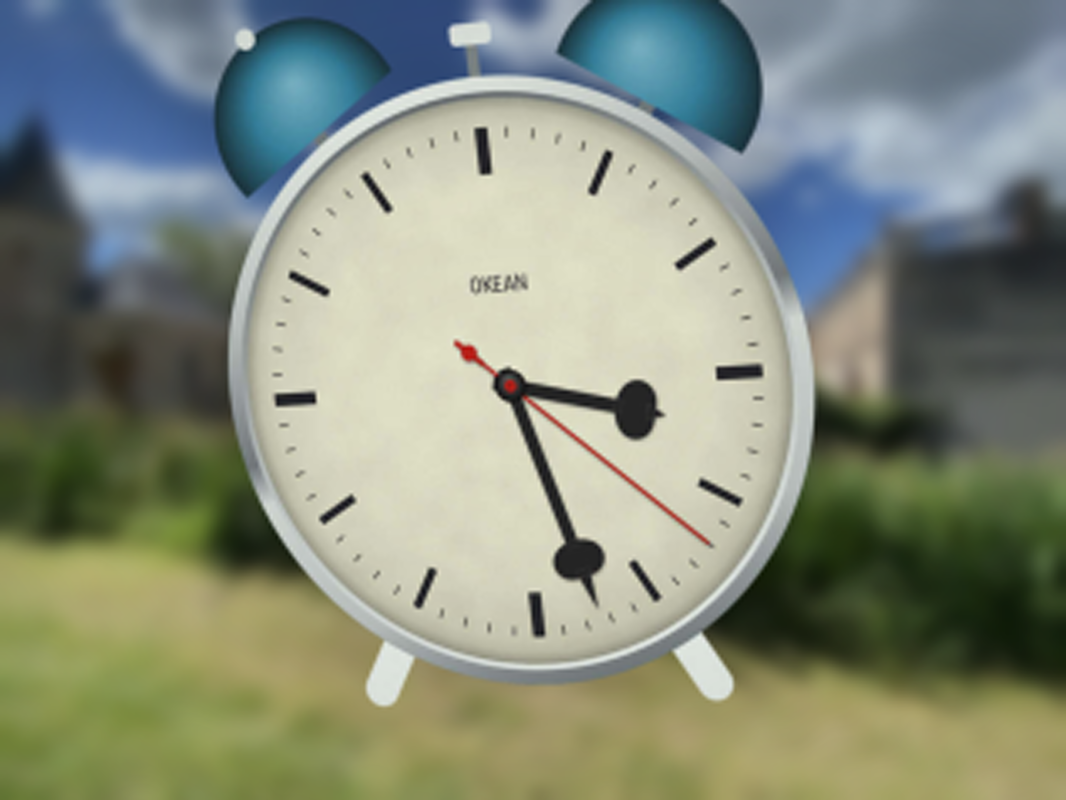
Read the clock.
3:27:22
